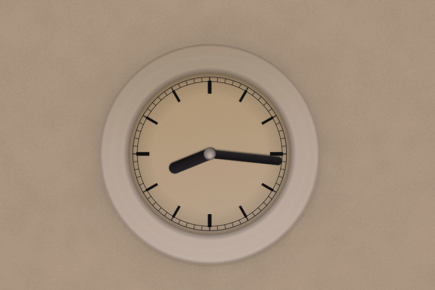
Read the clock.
8:16
